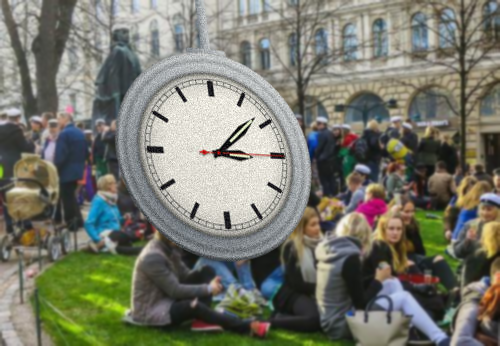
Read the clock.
3:08:15
